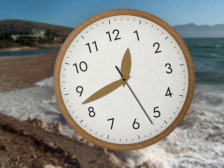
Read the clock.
12:42:27
